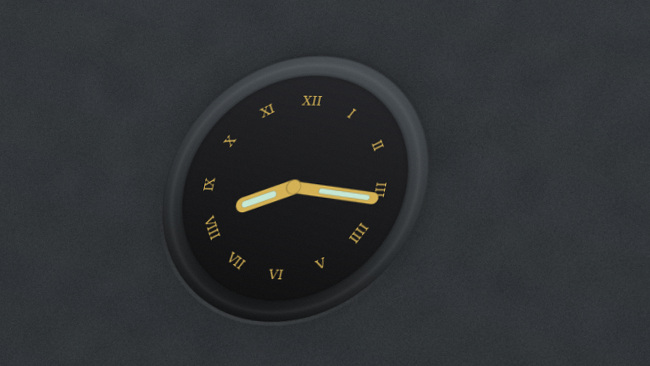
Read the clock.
8:16
